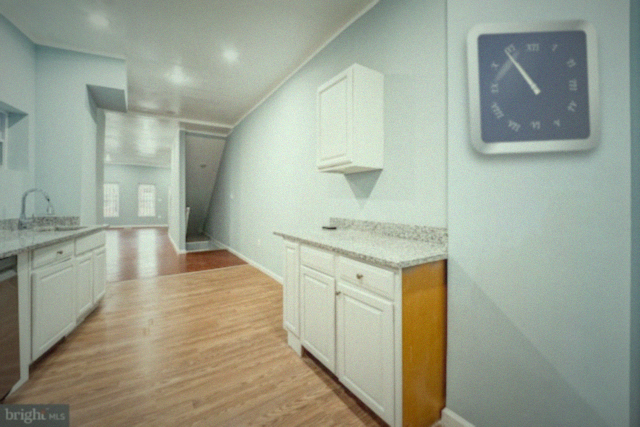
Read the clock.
10:54
